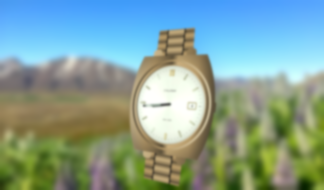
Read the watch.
8:44
